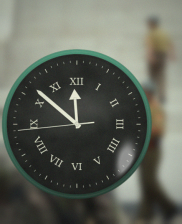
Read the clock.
11:51:44
